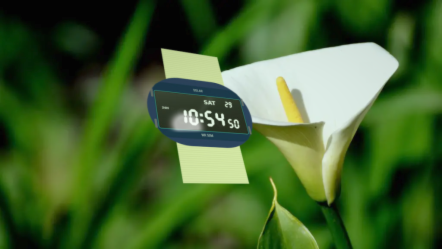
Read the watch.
10:54:50
